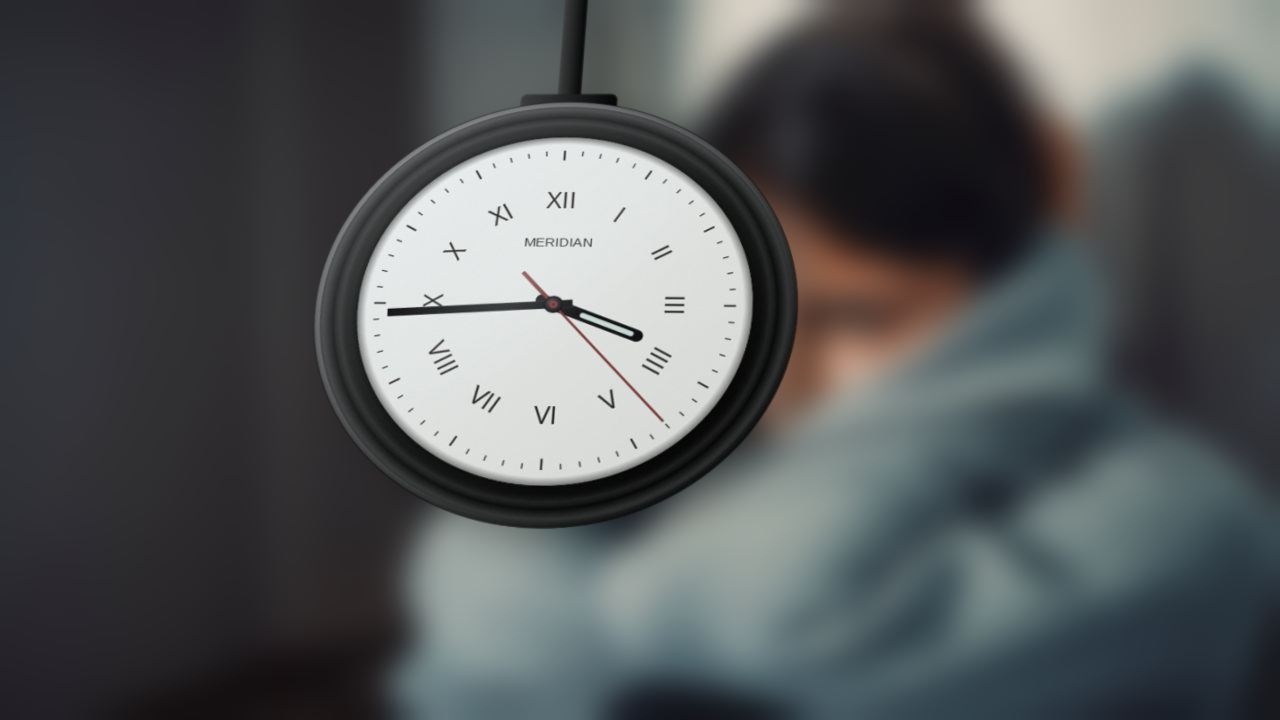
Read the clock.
3:44:23
